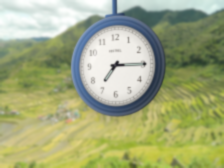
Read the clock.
7:15
